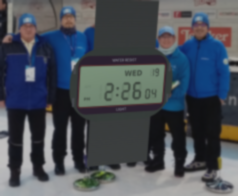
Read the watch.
2:26:04
